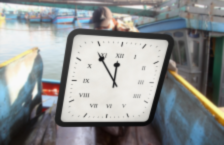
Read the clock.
11:54
